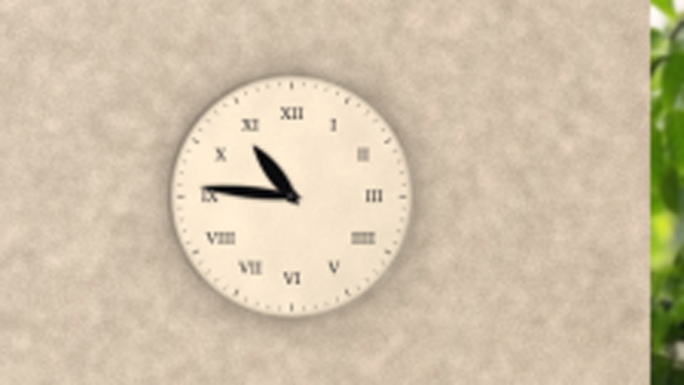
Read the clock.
10:46
